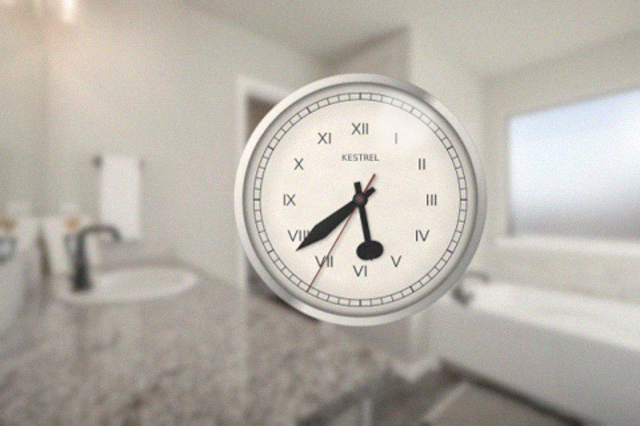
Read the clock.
5:38:35
